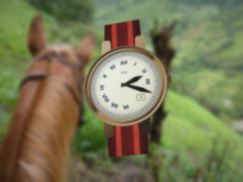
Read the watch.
2:19
